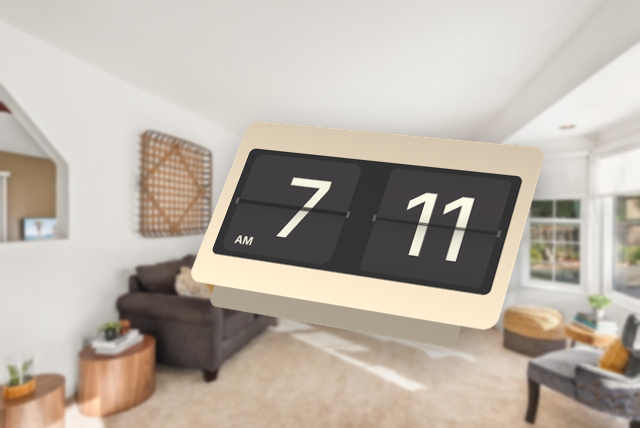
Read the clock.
7:11
